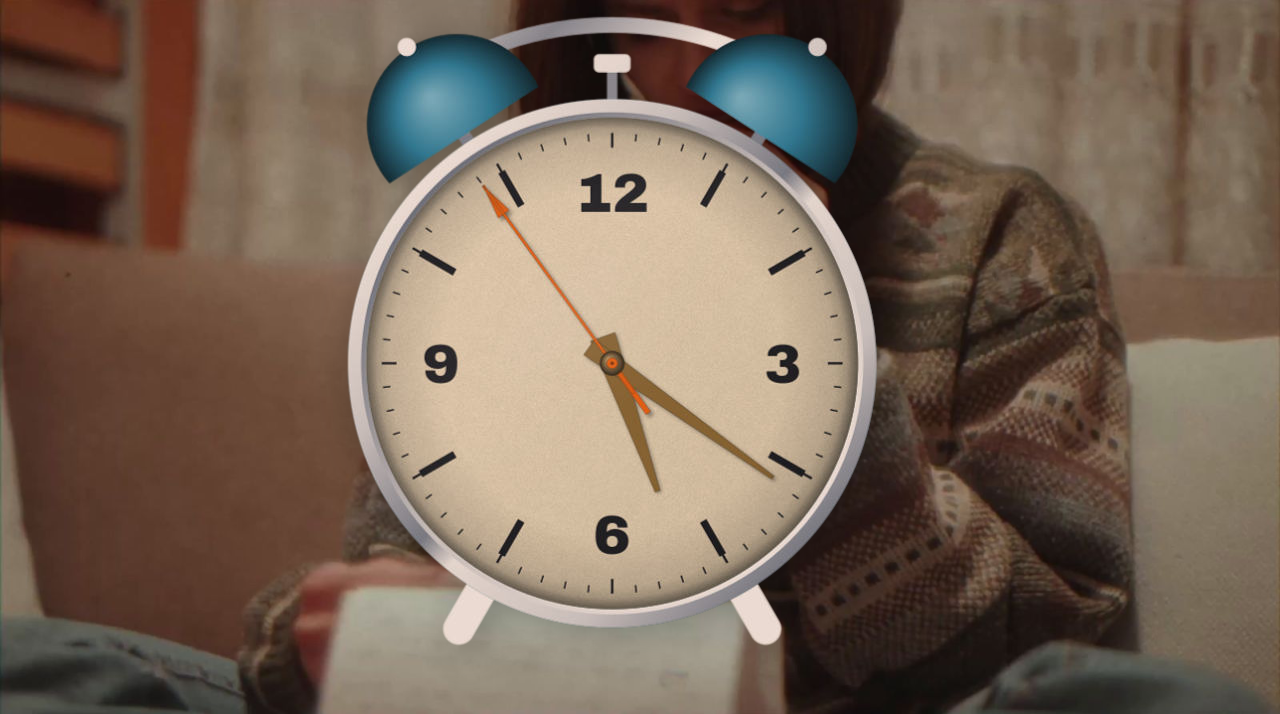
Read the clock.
5:20:54
